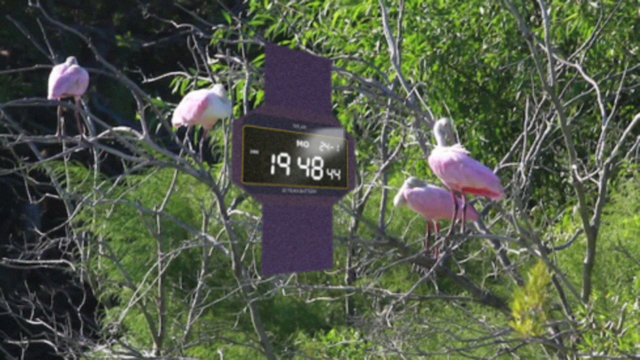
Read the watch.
19:48:44
